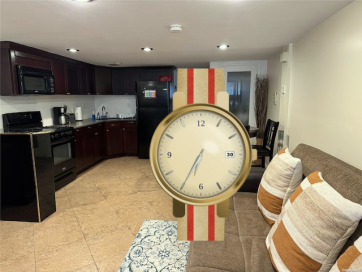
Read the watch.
6:35
